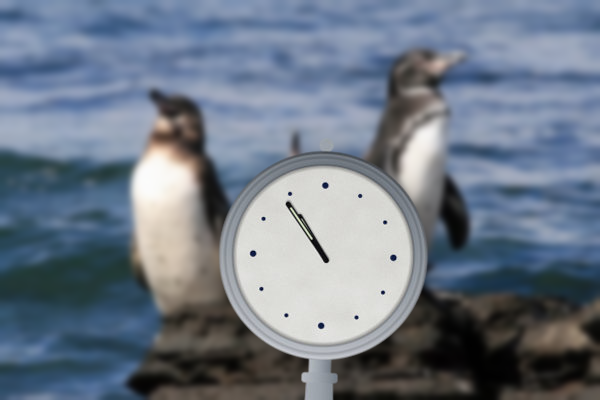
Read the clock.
10:54
